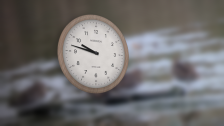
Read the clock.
9:47
